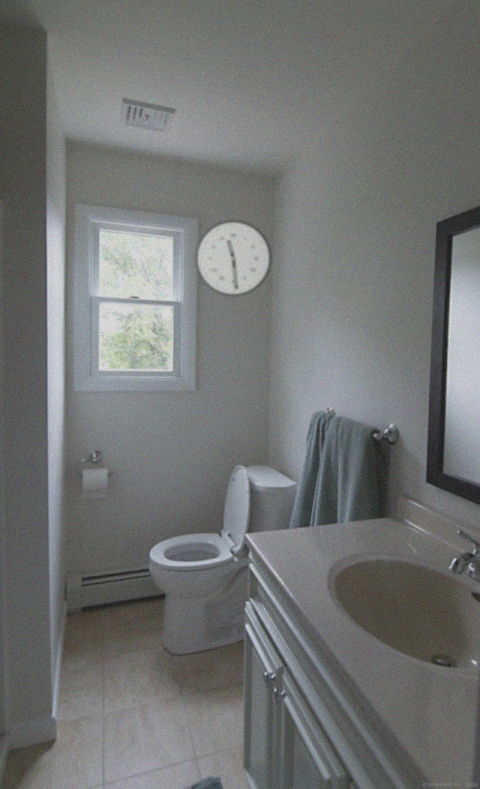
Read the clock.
11:29
